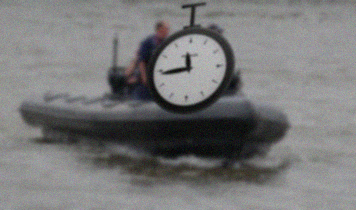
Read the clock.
11:44
